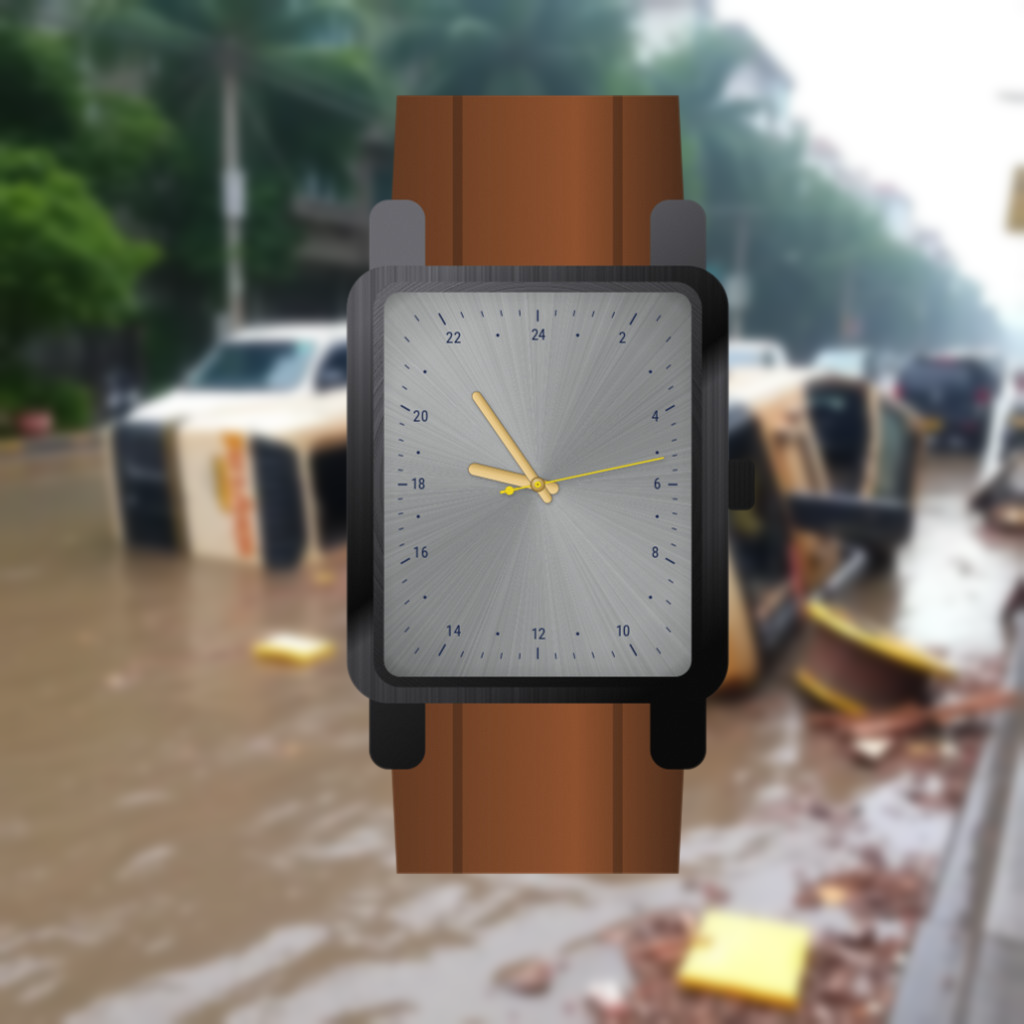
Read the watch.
18:54:13
